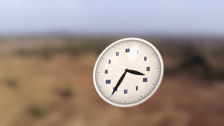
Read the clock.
3:35
